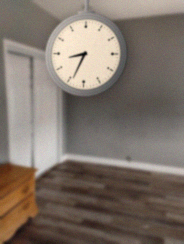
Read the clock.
8:34
